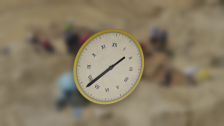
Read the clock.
1:38
